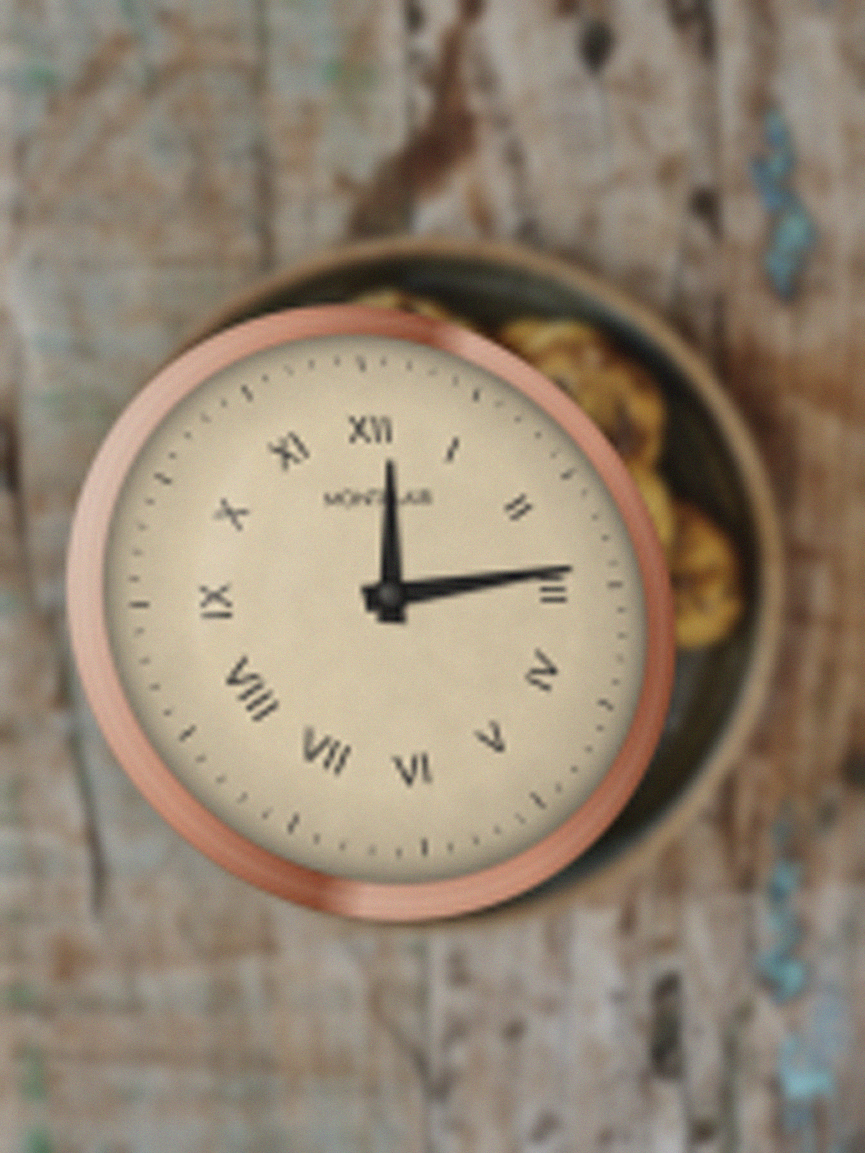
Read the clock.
12:14
